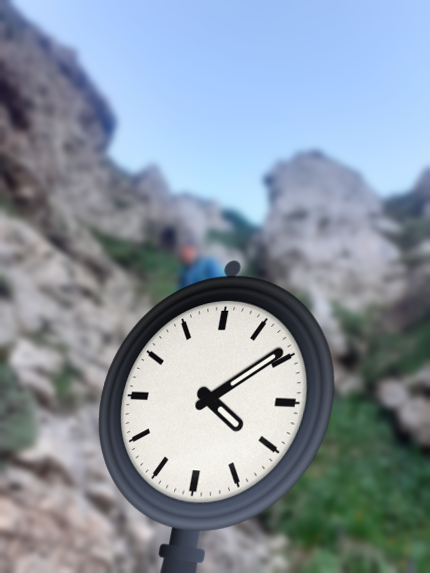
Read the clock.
4:09
